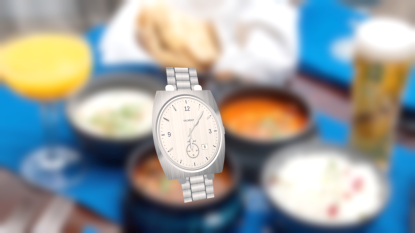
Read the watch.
6:07
